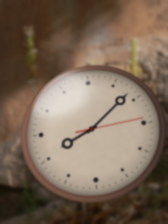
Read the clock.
8:08:14
